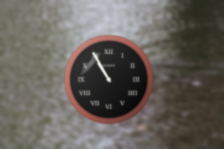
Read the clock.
10:55
